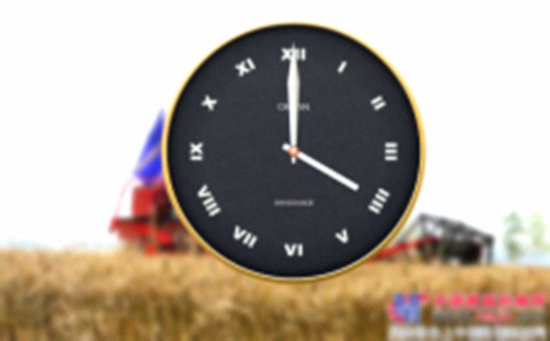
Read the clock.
4:00
